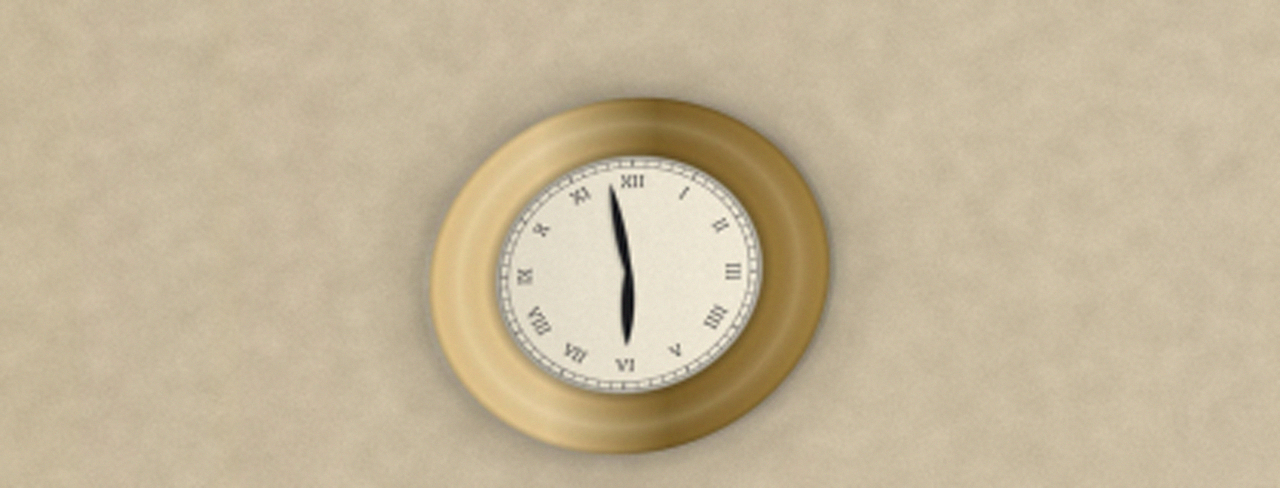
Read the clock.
5:58
